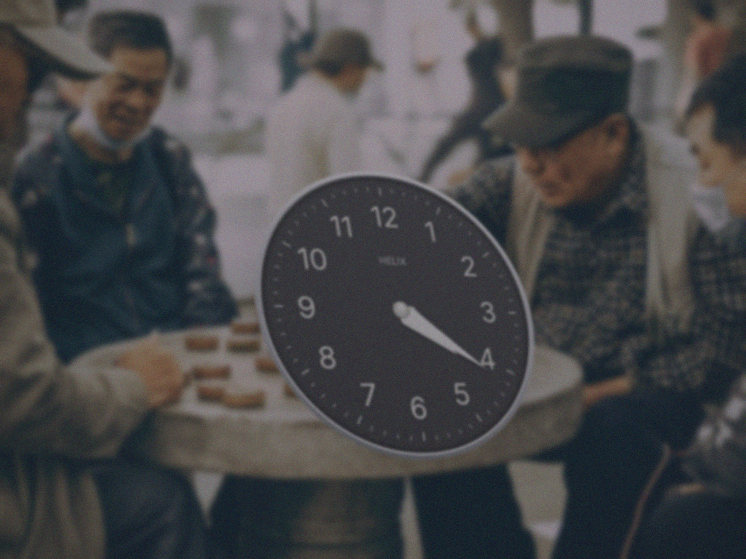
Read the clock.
4:21
